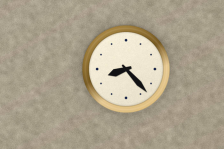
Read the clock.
8:23
